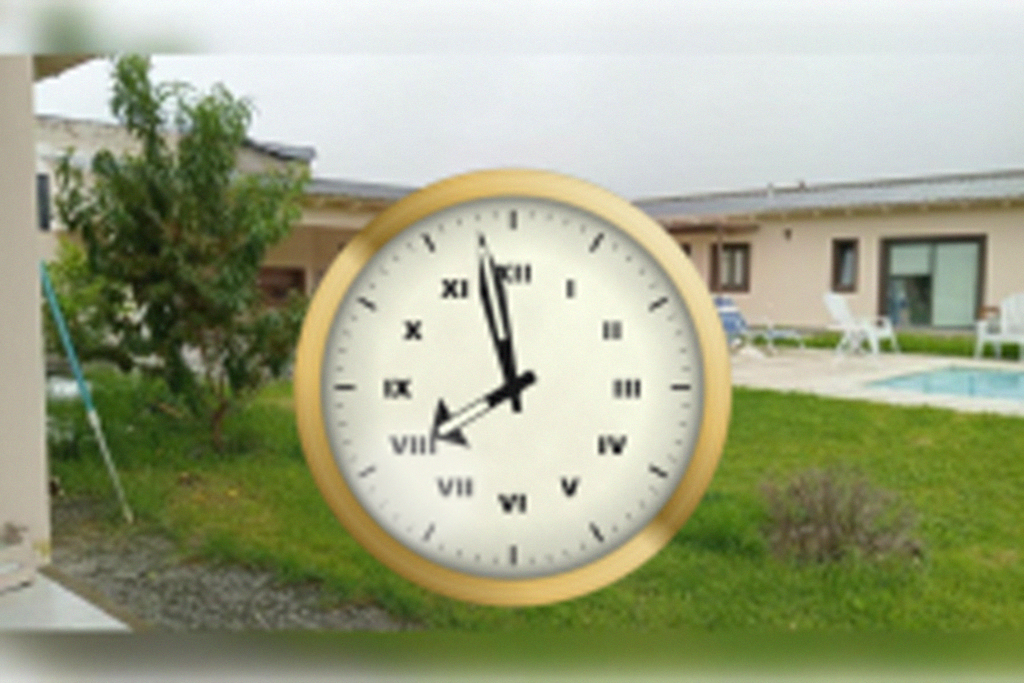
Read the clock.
7:58
